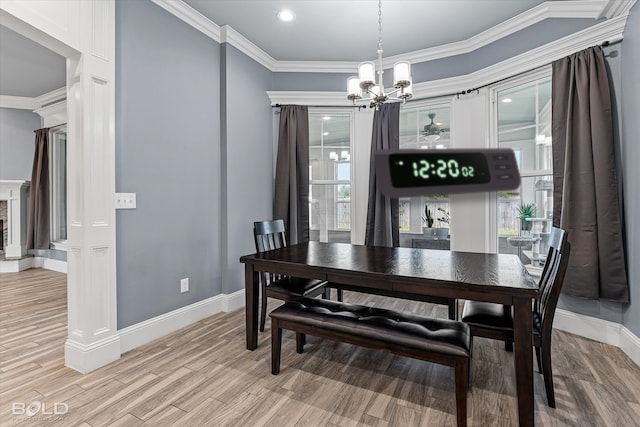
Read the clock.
12:20:02
